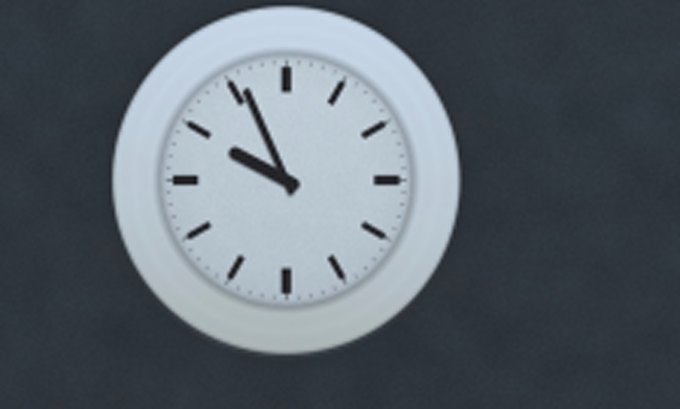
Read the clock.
9:56
